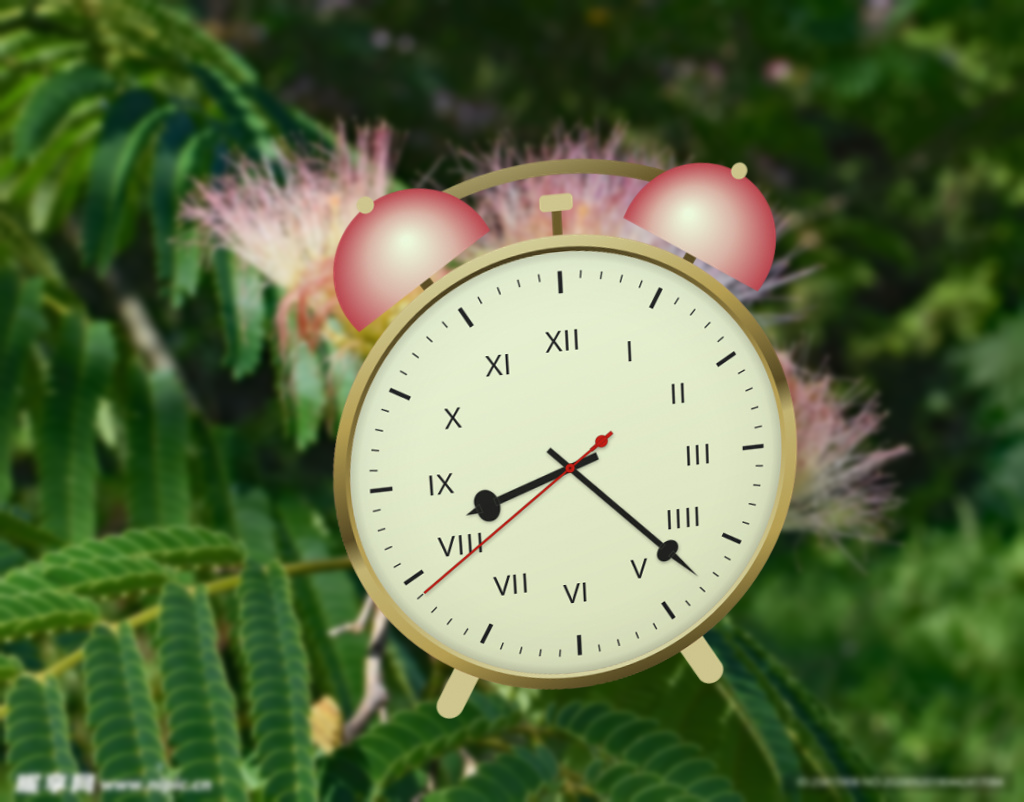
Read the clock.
8:22:39
